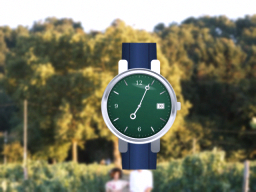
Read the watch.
7:04
